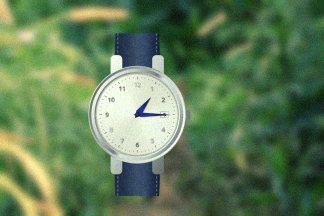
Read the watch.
1:15
